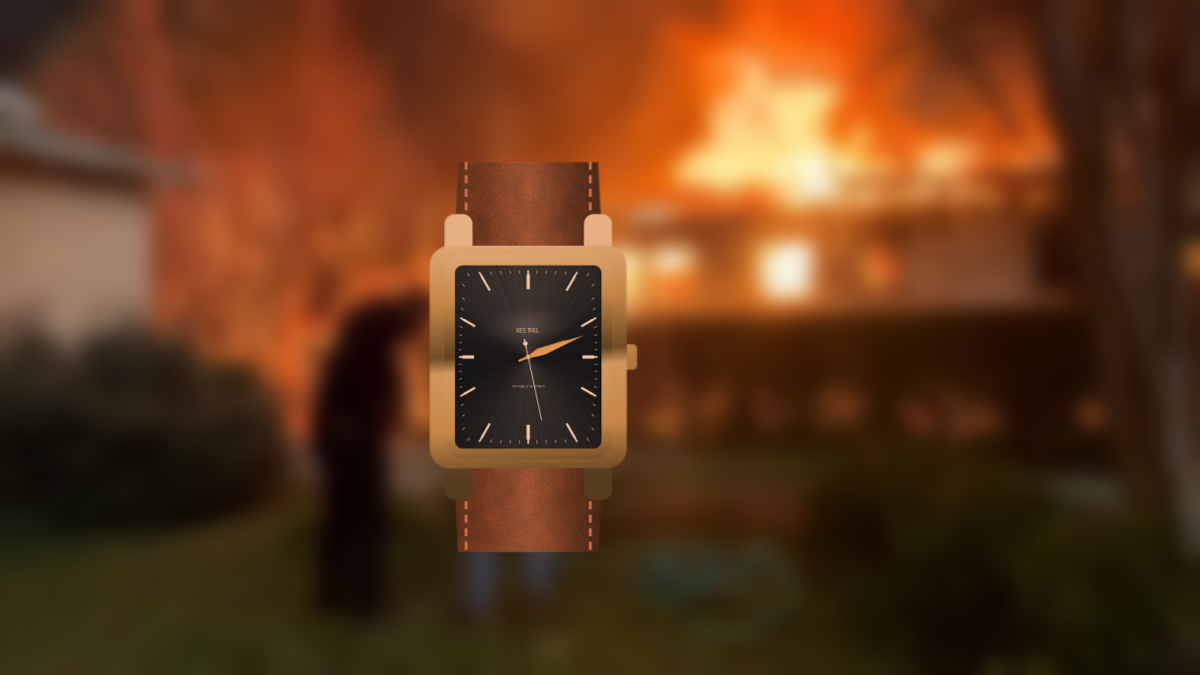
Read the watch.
2:11:28
